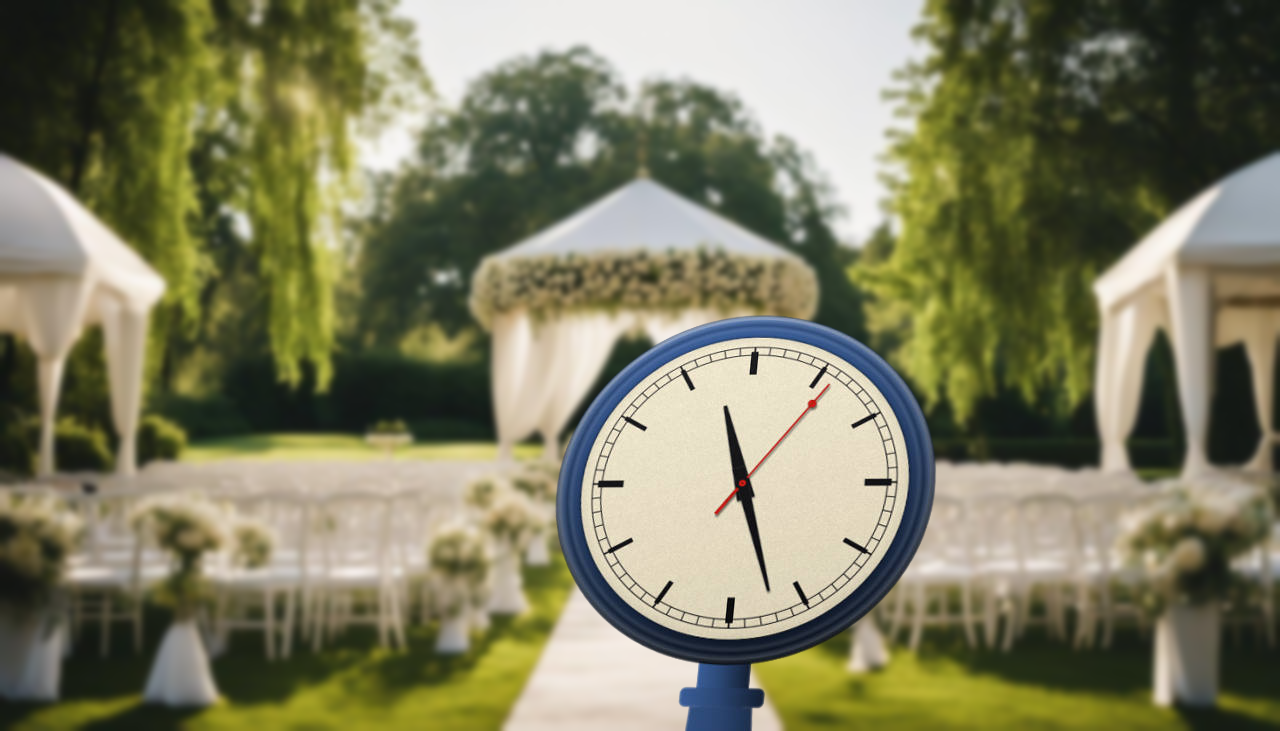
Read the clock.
11:27:06
